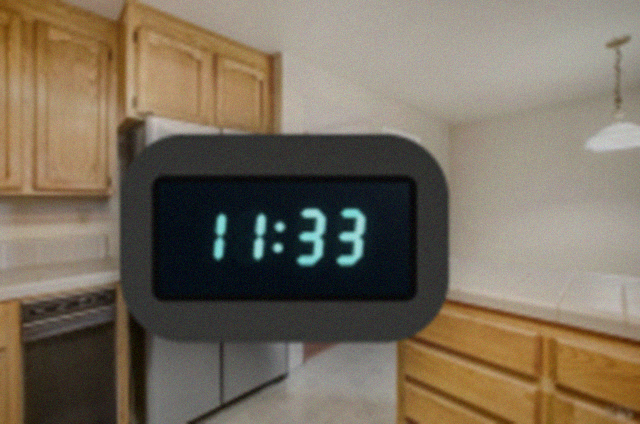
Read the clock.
11:33
